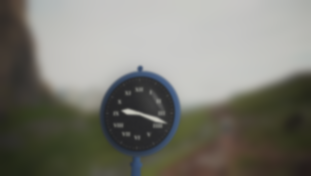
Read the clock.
9:18
